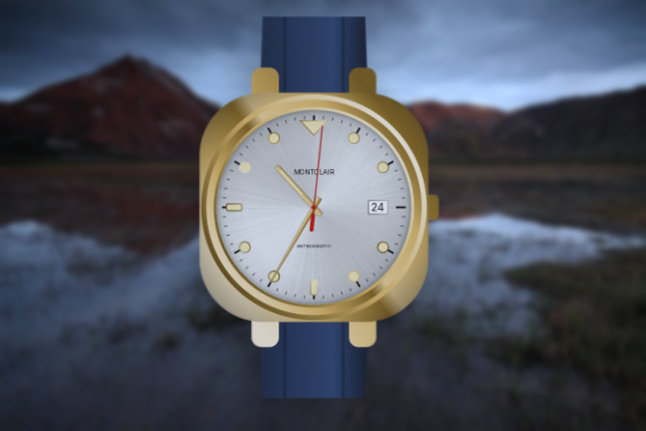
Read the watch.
10:35:01
